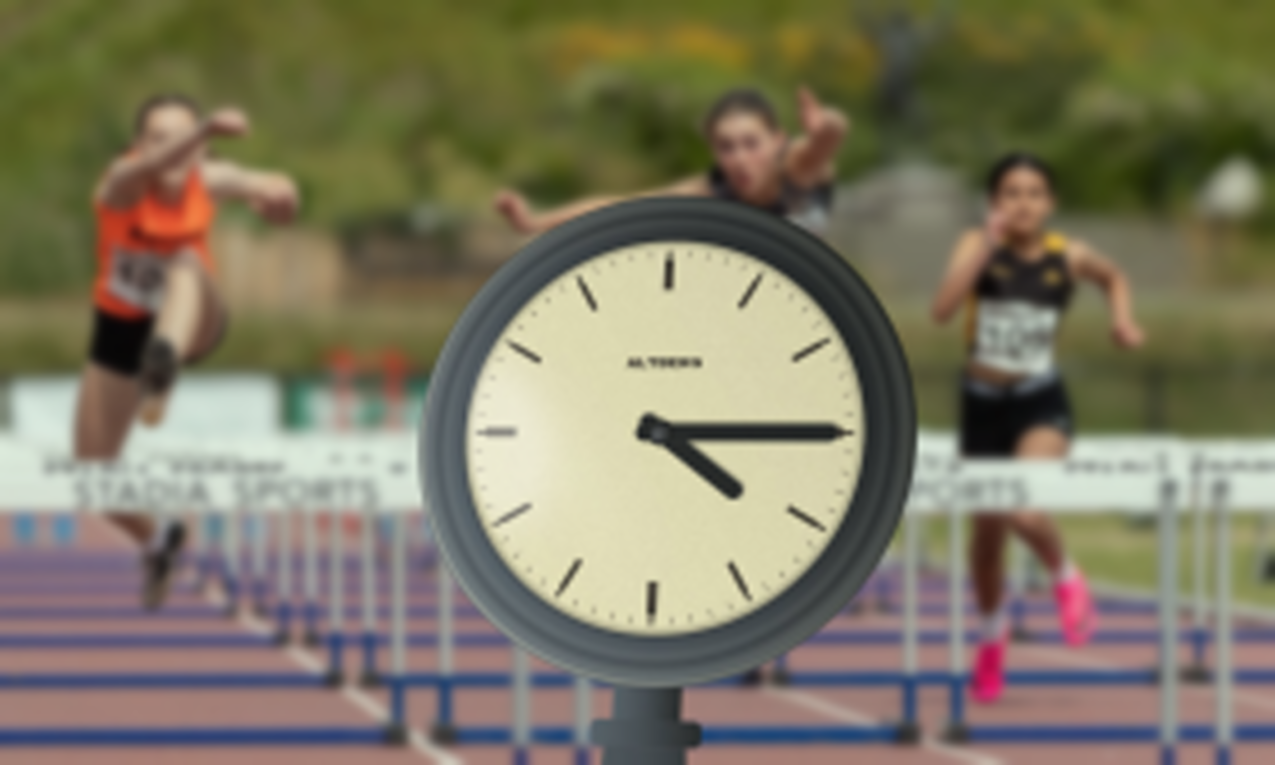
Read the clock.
4:15
